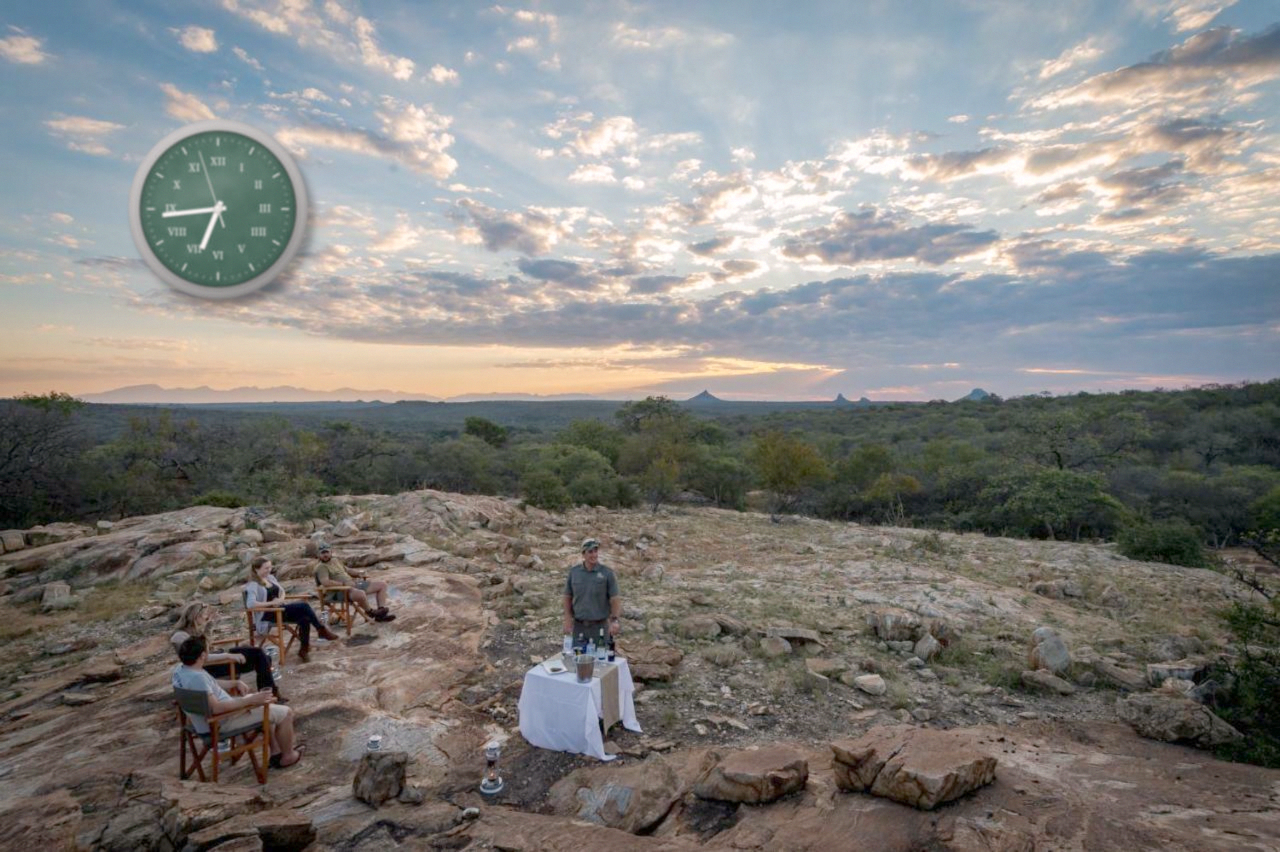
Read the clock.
6:43:57
